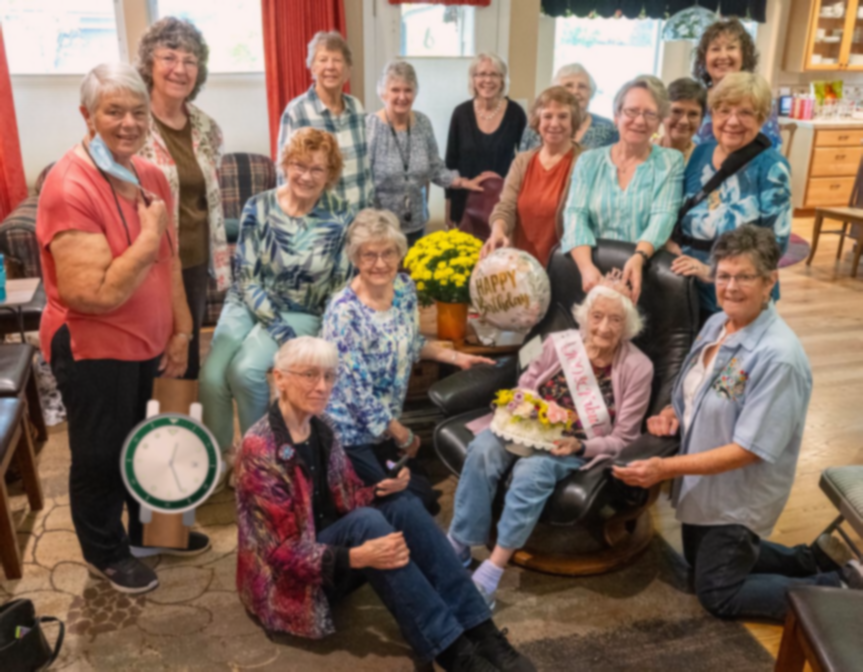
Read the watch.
12:26
